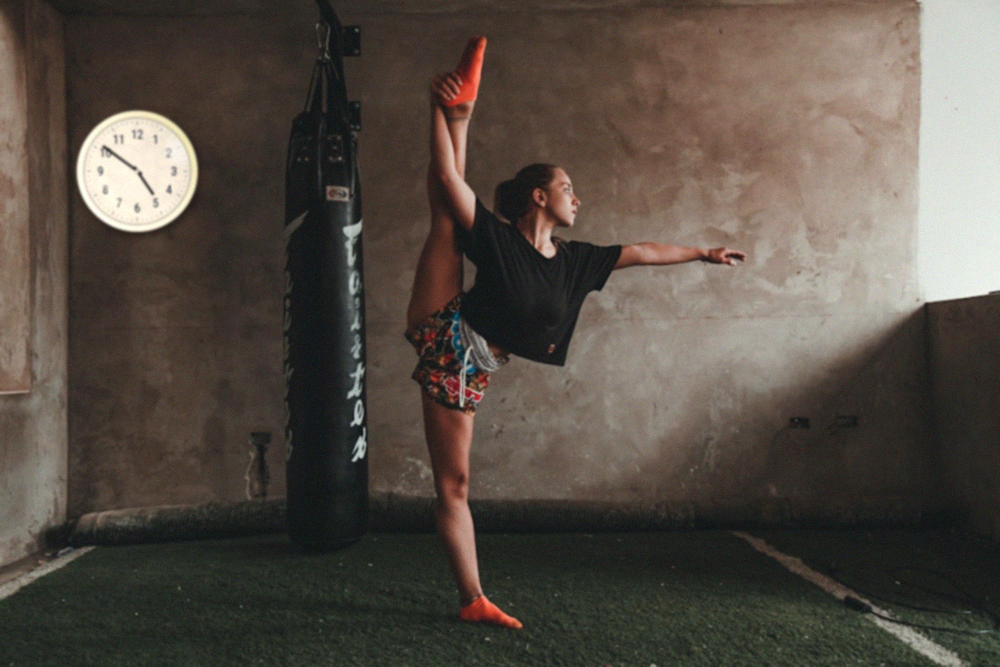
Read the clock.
4:51
